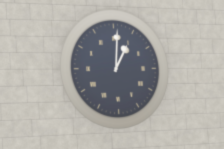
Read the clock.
1:01
